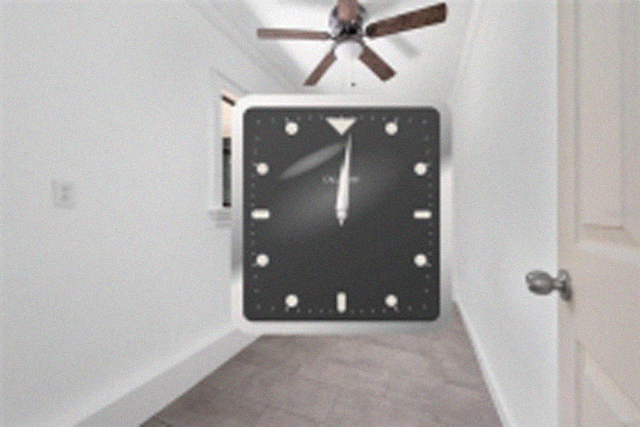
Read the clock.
12:01
